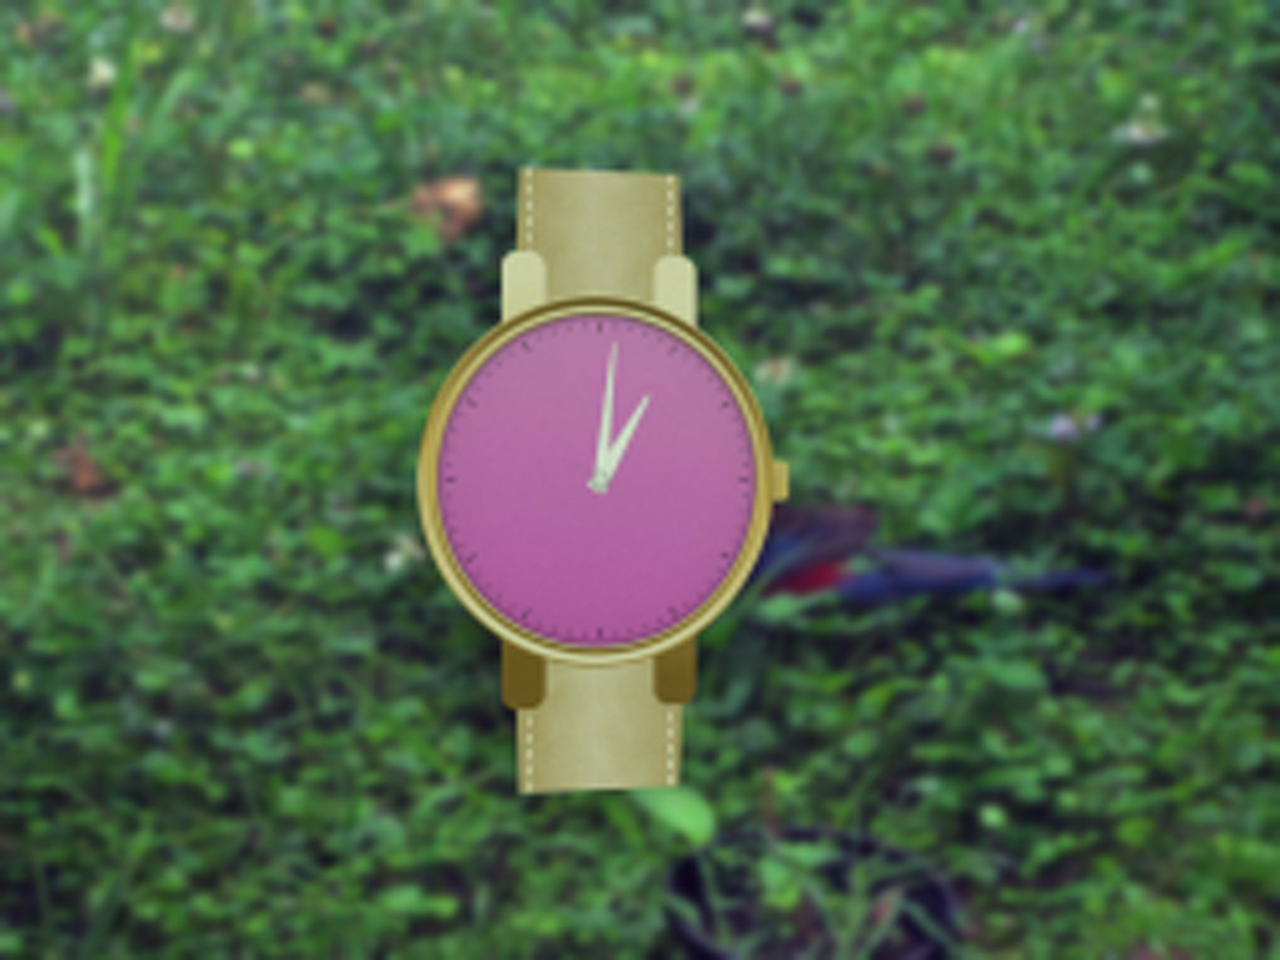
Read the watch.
1:01
